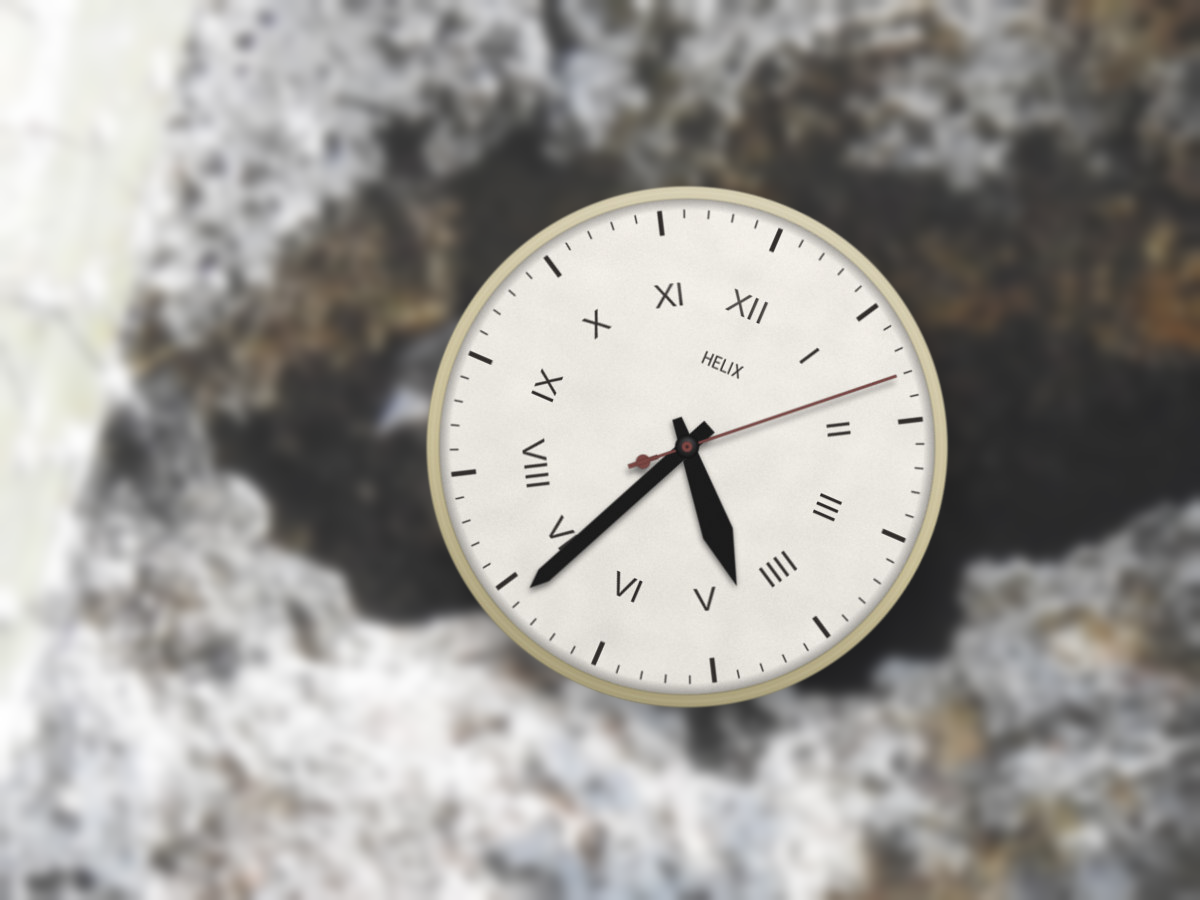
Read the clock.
4:34:08
